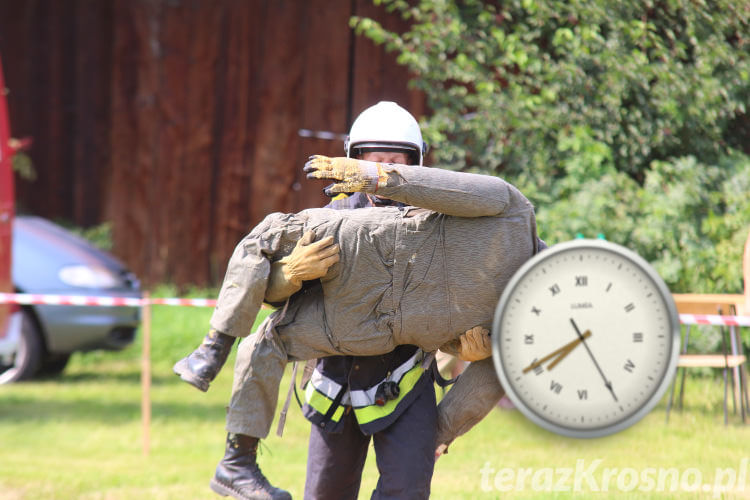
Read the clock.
7:40:25
